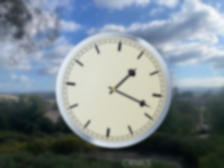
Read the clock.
1:18
